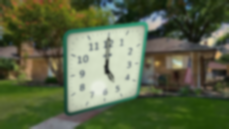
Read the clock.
5:00
